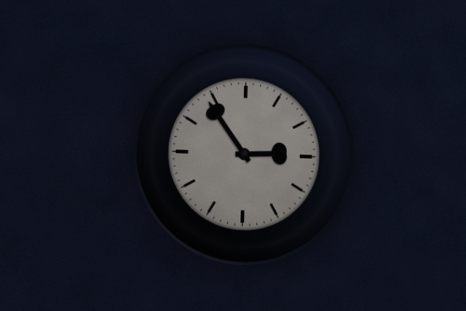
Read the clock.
2:54
